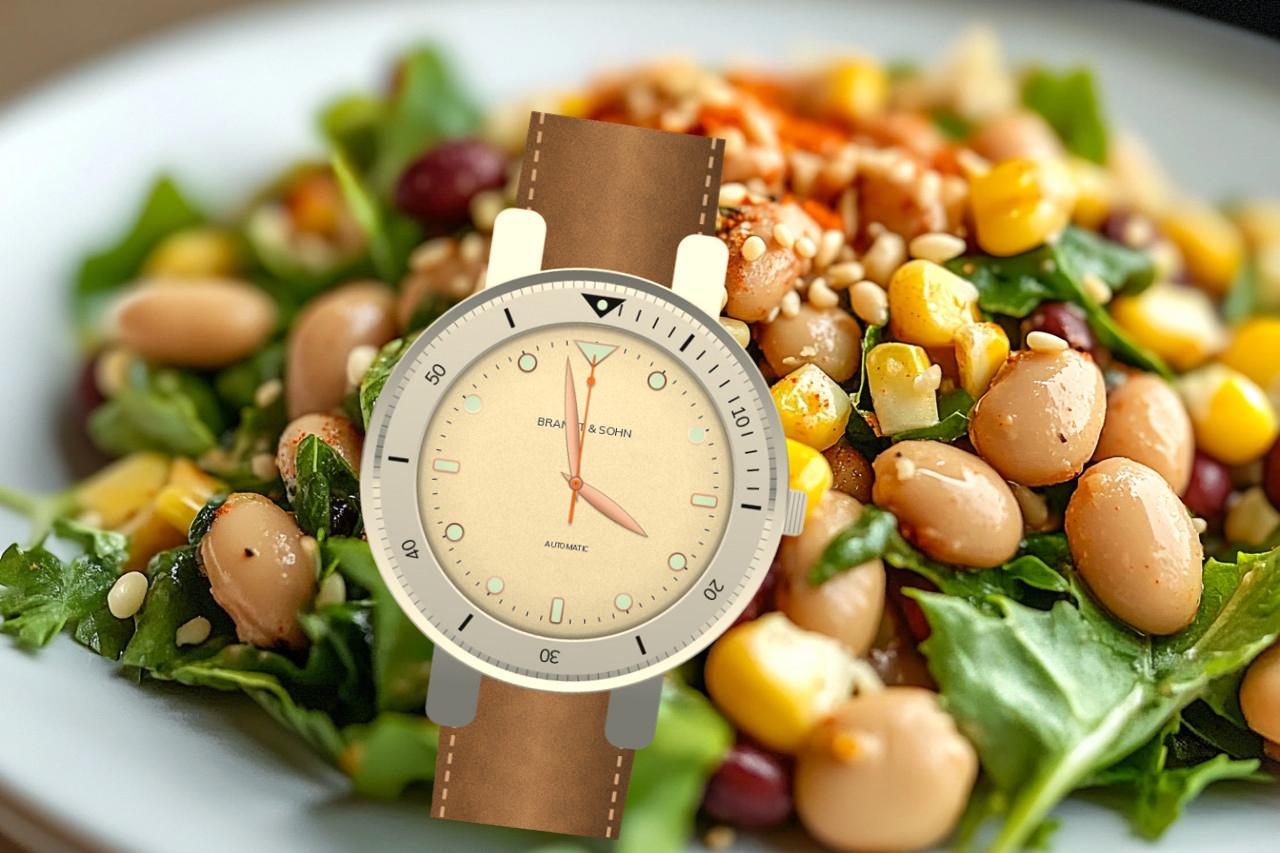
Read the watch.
3:58:00
